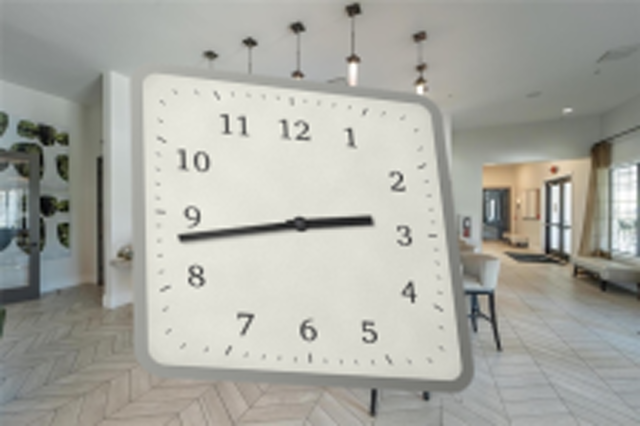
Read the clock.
2:43
